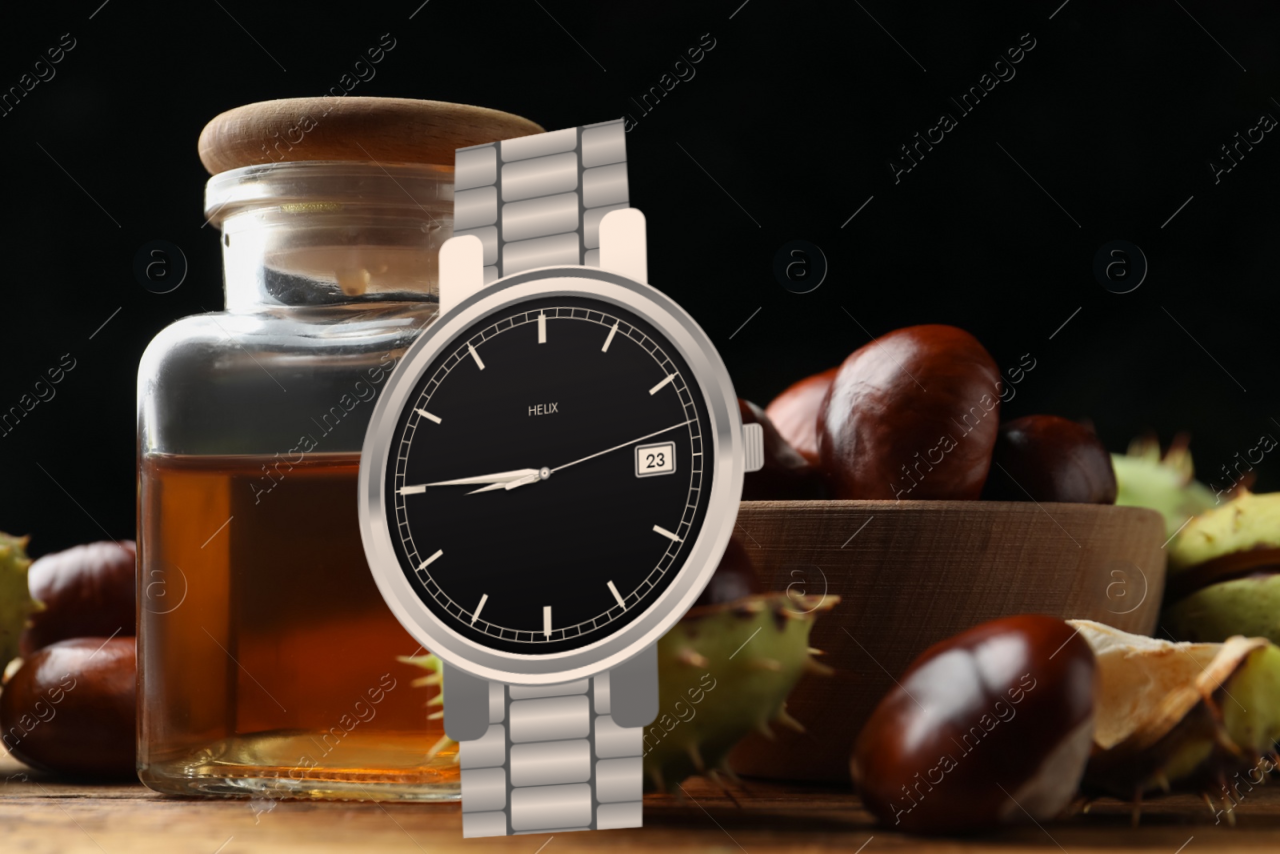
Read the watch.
8:45:13
